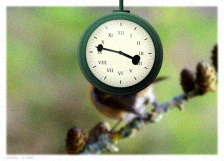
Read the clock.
3:47
